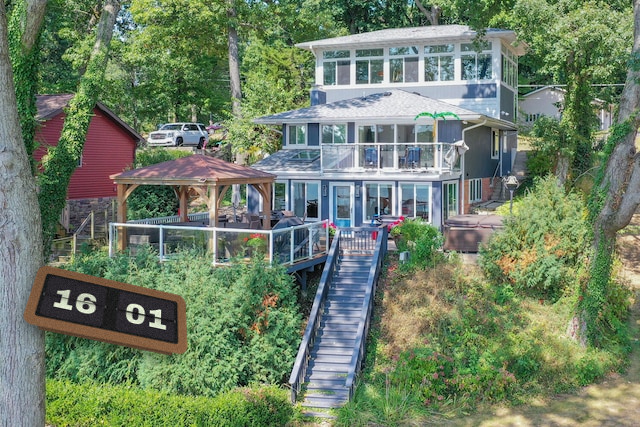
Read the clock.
16:01
